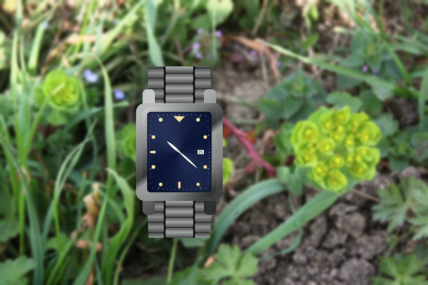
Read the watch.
10:22
